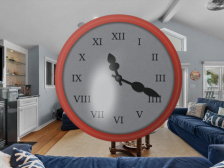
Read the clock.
11:19
